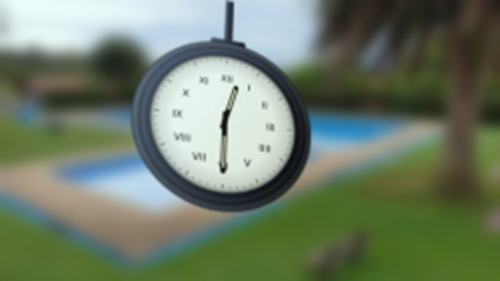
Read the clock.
12:30
